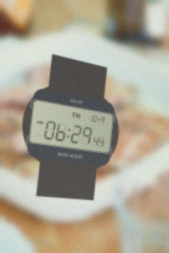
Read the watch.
6:29
